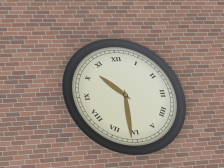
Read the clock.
10:31
